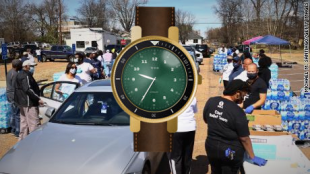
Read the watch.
9:35
